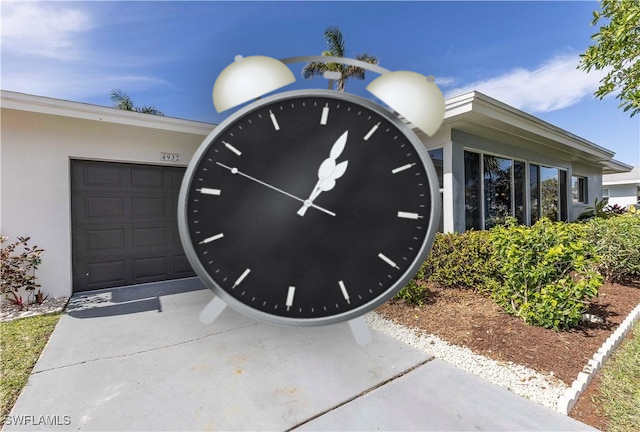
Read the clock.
1:02:48
